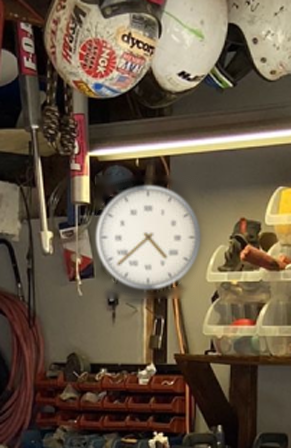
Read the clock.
4:38
